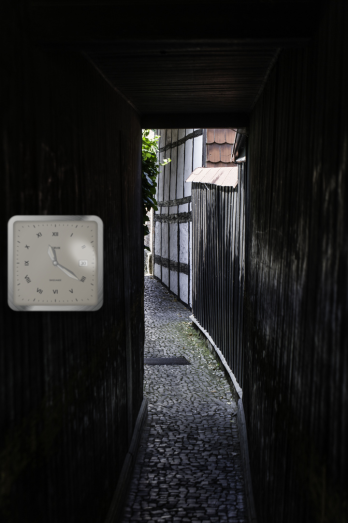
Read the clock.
11:21
